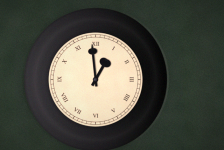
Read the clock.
12:59
